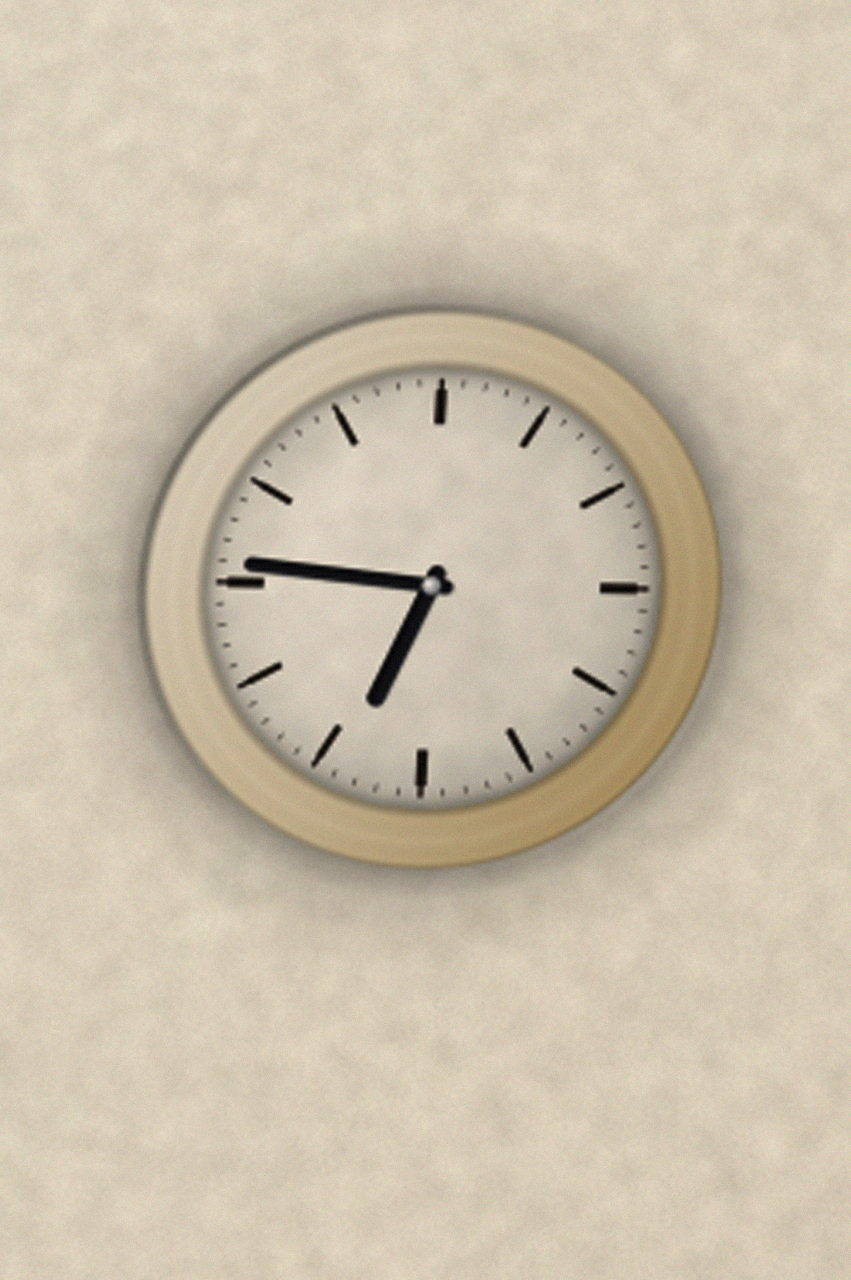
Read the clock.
6:46
